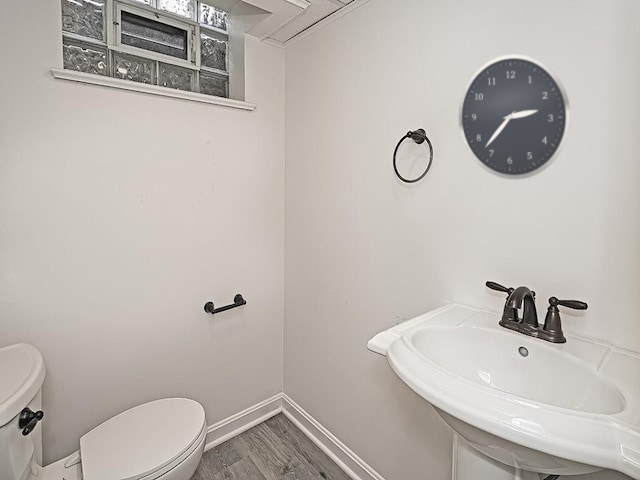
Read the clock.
2:37
